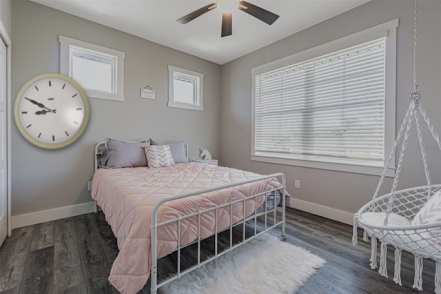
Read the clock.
8:50
